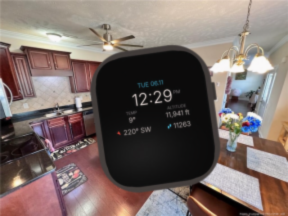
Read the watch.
12:29
